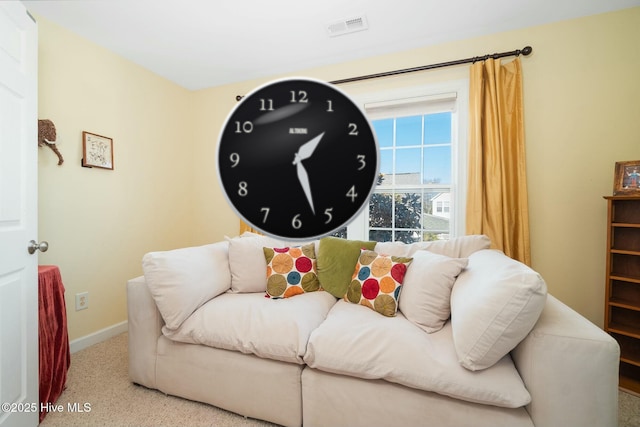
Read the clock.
1:27
